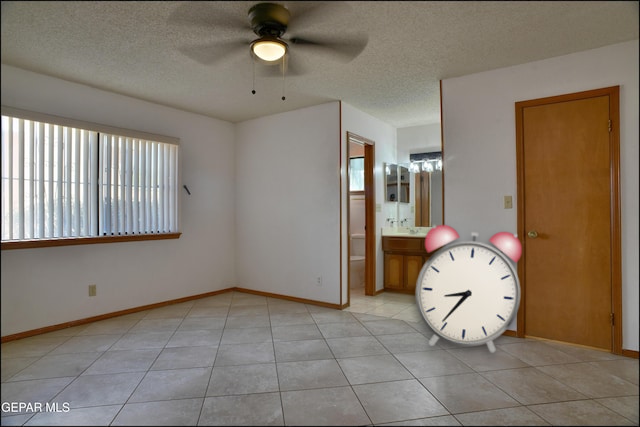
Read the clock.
8:36
